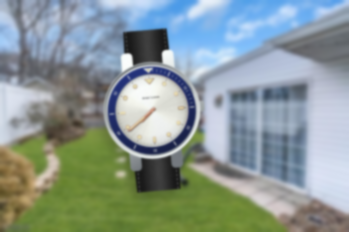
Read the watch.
7:39
